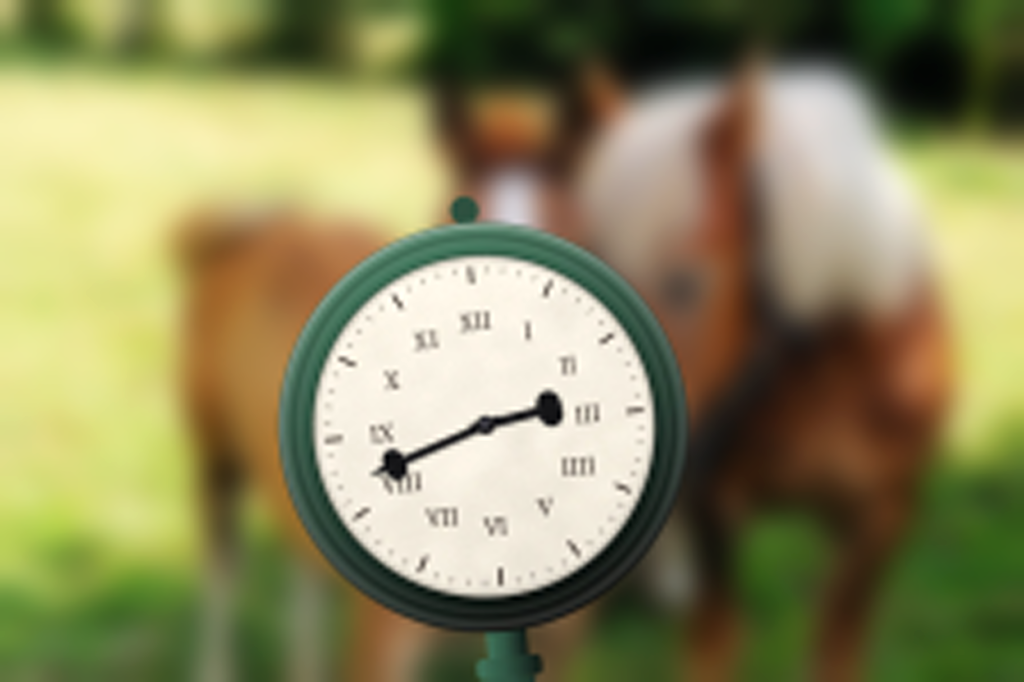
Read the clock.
2:42
